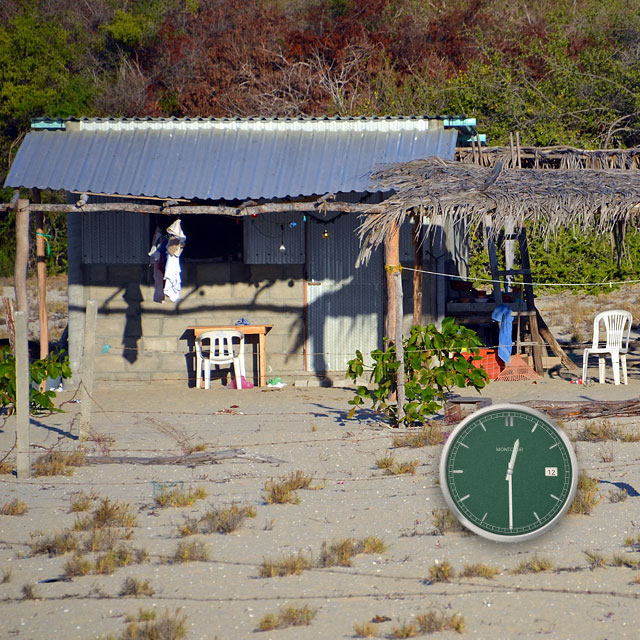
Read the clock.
12:30
